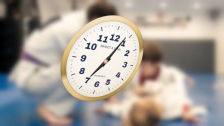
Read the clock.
7:04
